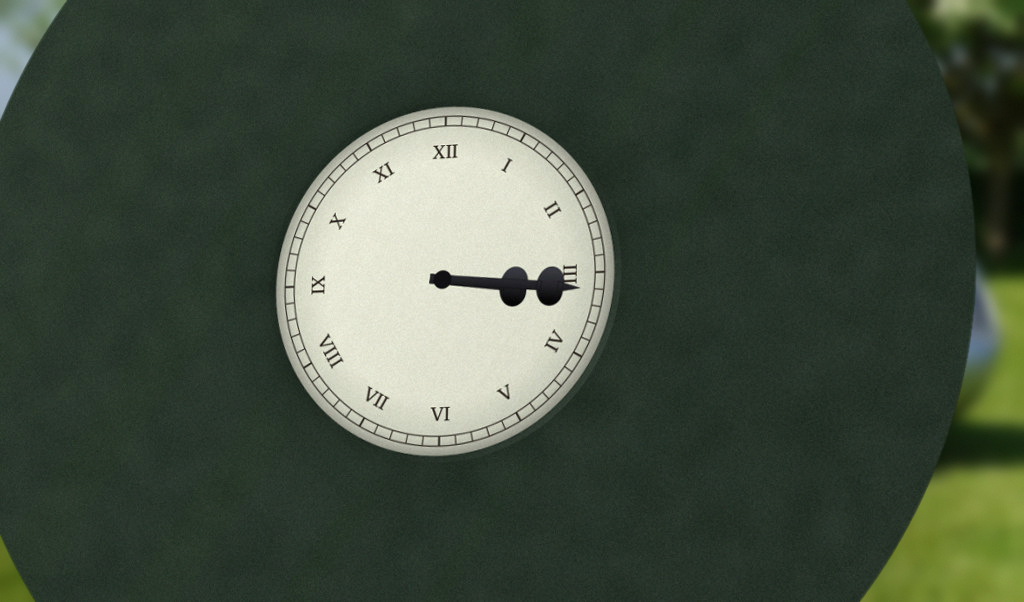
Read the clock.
3:16
